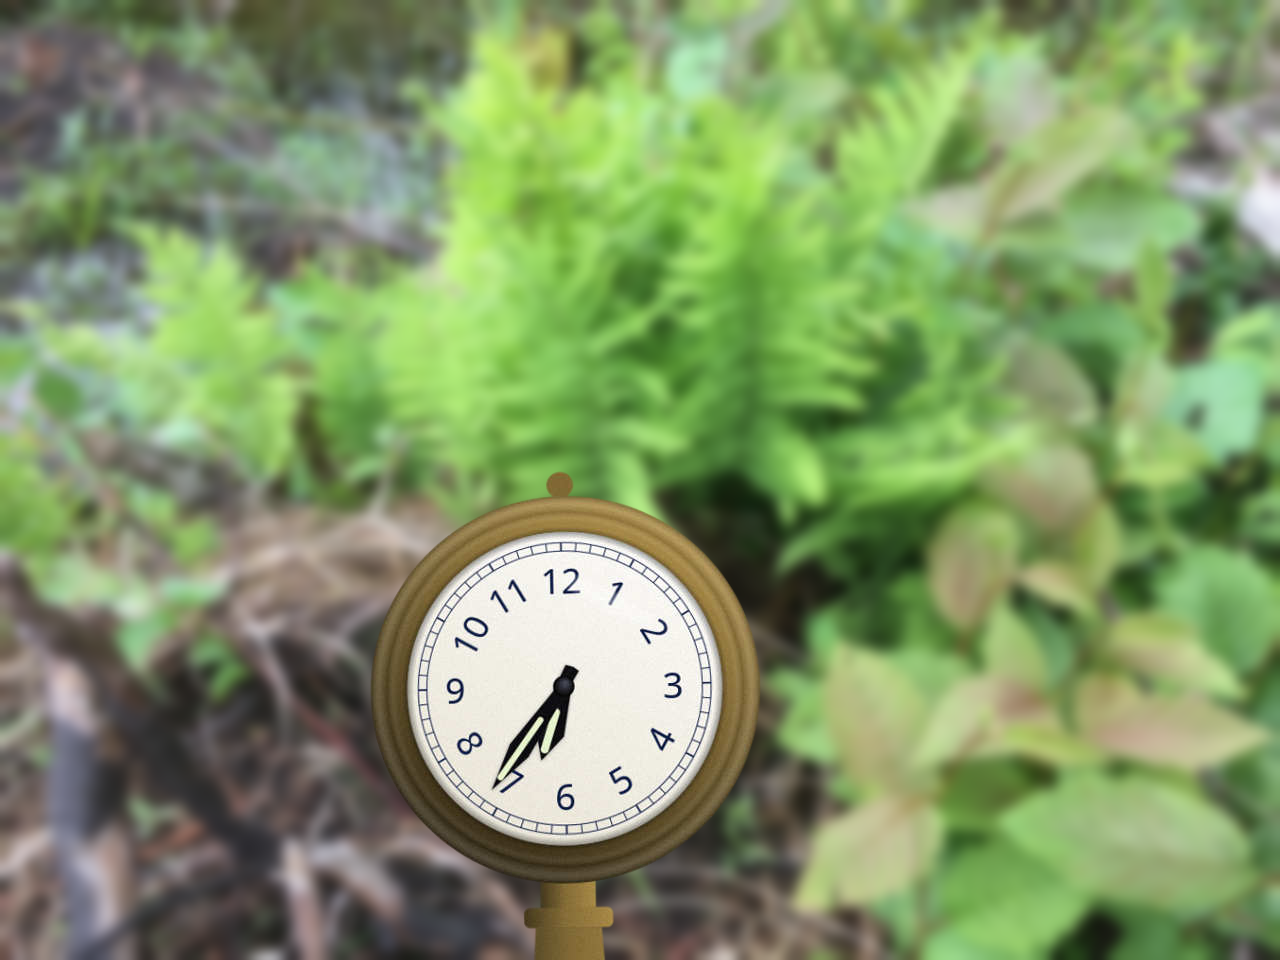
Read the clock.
6:36
